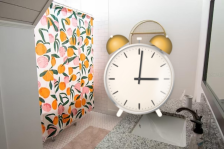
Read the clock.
3:01
